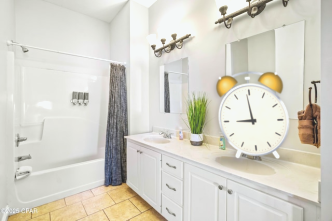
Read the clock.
8:59
